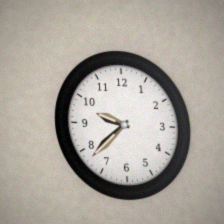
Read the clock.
9:38
